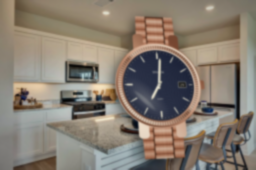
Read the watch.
7:01
